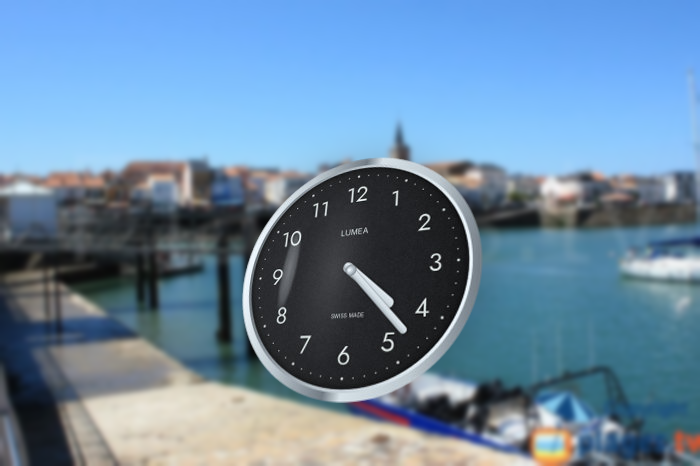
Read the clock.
4:23
